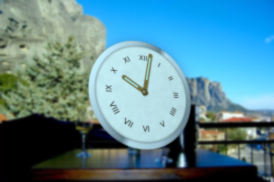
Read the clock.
10:02
